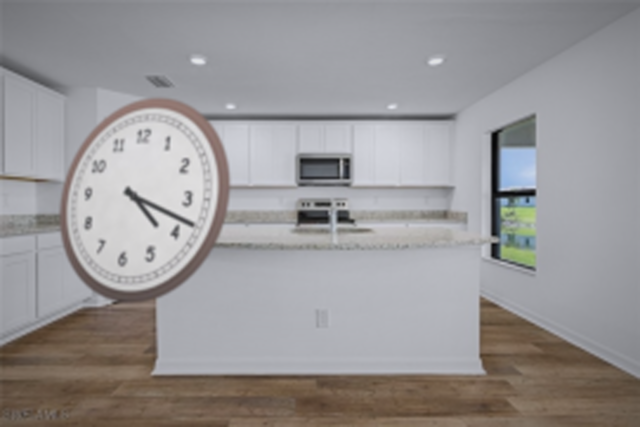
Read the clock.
4:18
